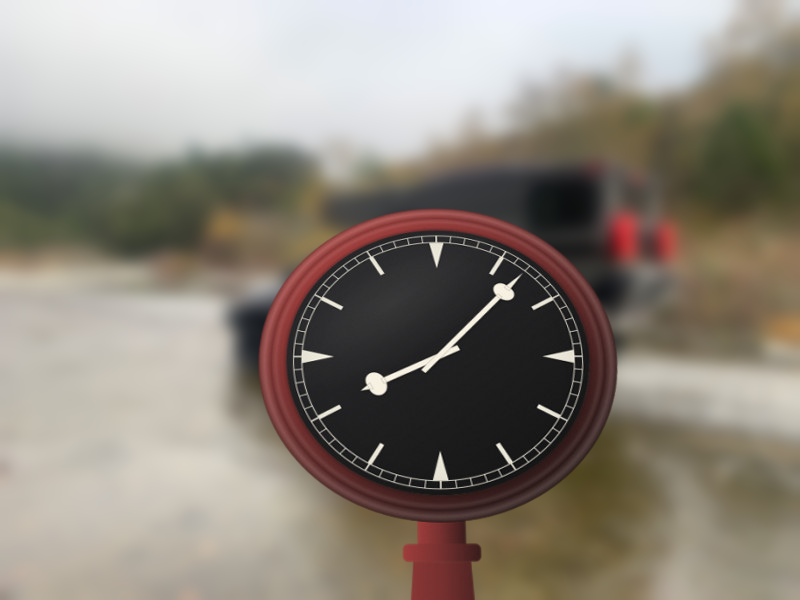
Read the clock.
8:07
